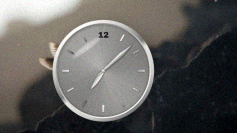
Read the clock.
7:08
